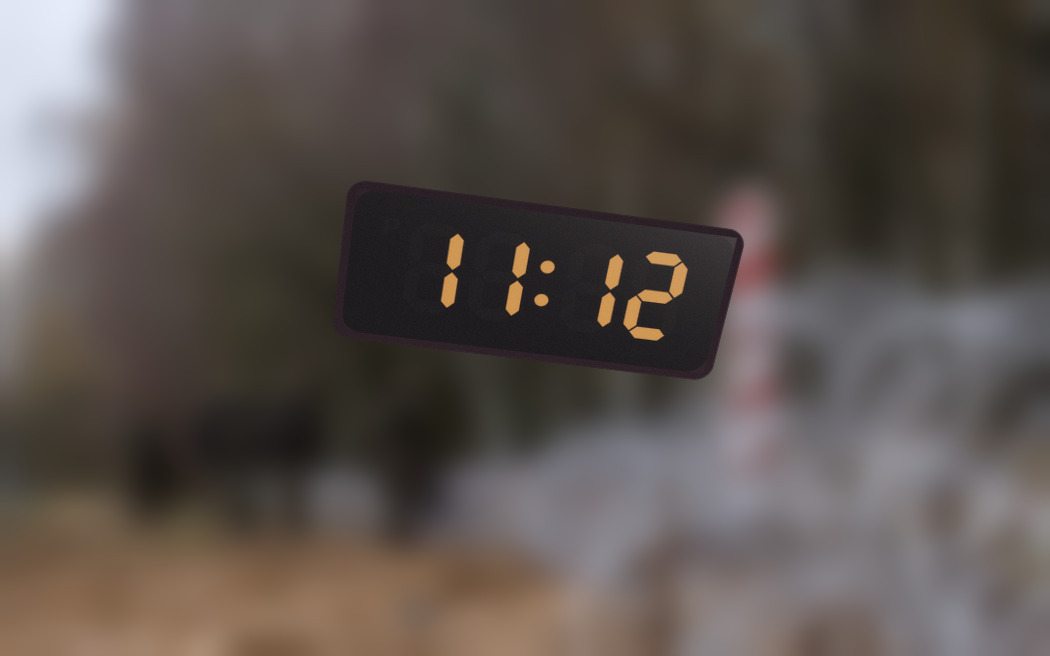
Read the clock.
11:12
